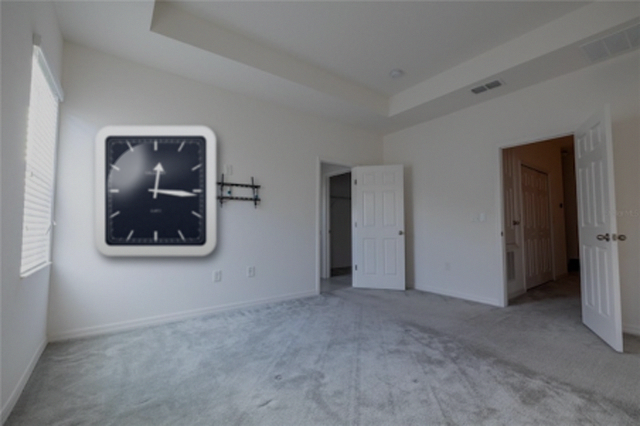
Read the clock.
12:16
